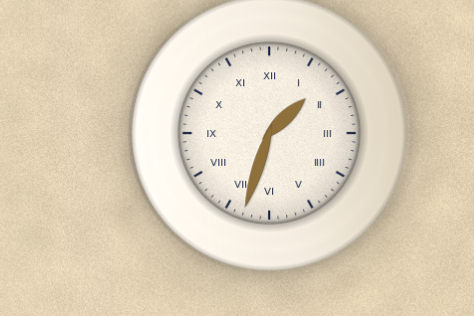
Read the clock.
1:33
